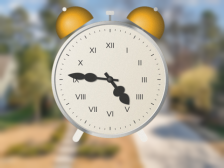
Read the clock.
4:46
